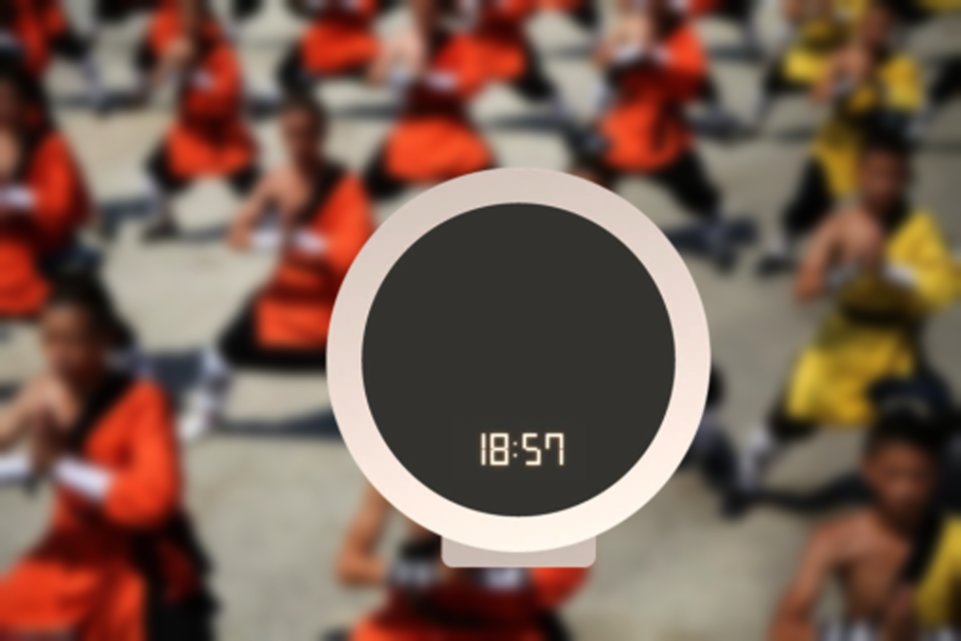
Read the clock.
18:57
